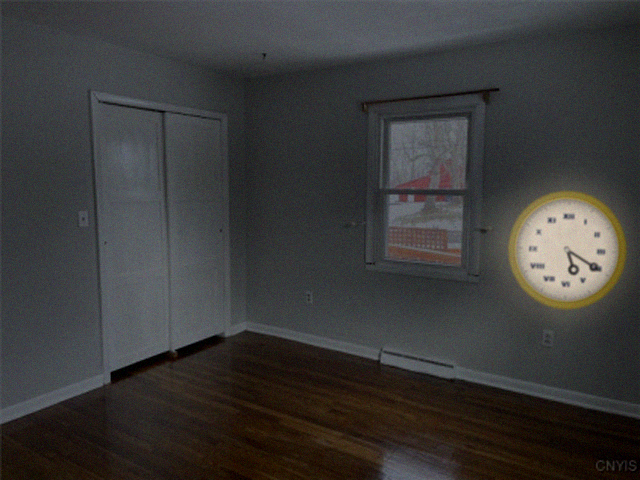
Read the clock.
5:20
